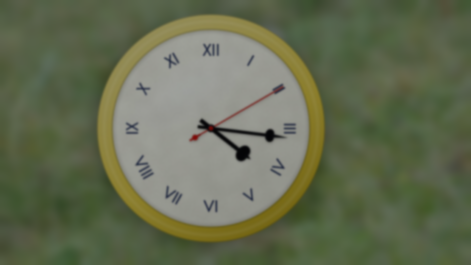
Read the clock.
4:16:10
